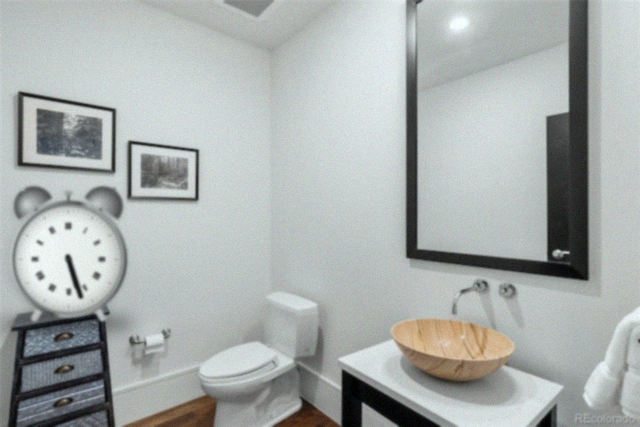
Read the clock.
5:27
